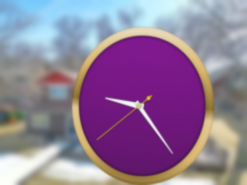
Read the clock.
9:23:39
